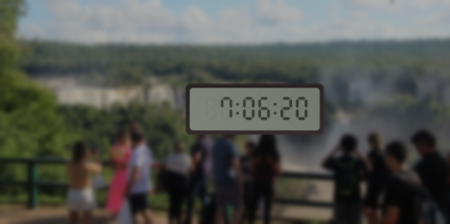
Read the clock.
7:06:20
